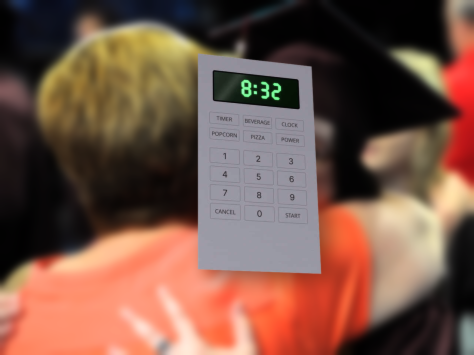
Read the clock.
8:32
